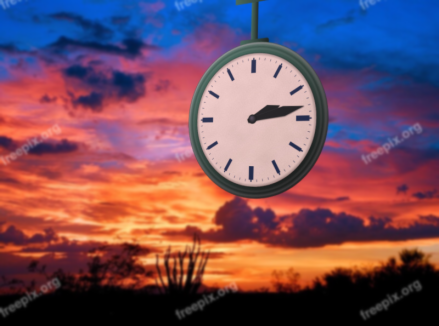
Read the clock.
2:13
